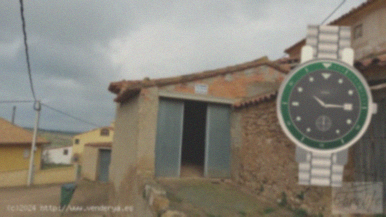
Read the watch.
10:15
